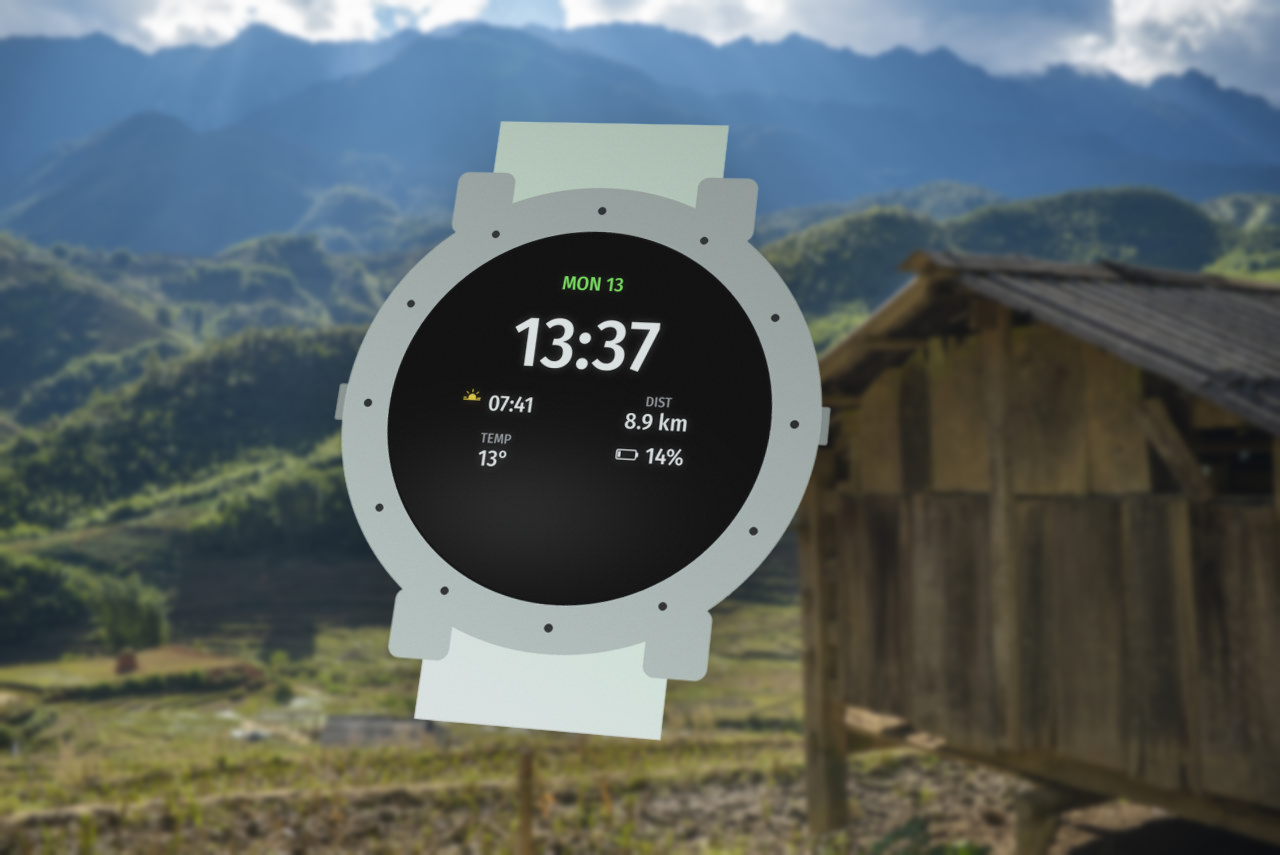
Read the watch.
13:37
